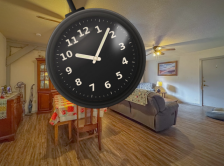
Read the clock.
10:08
